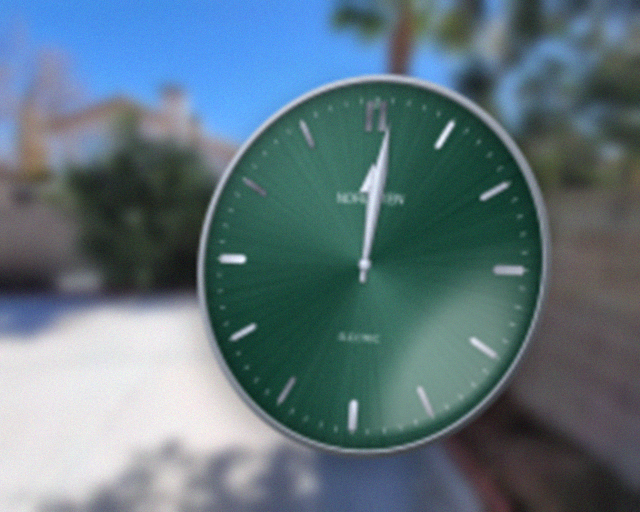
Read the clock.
12:01
